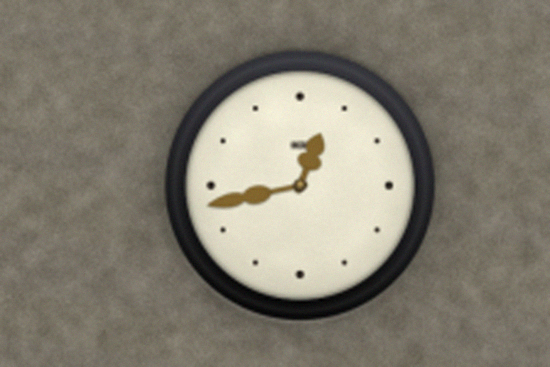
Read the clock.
12:43
